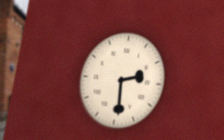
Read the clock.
2:29
